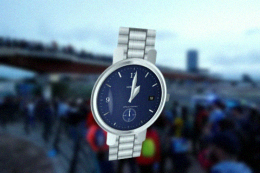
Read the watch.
1:01
